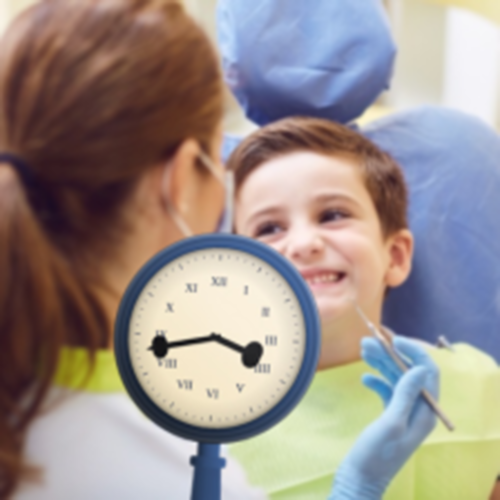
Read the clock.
3:43
